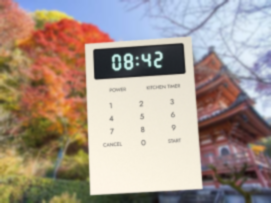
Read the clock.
8:42
